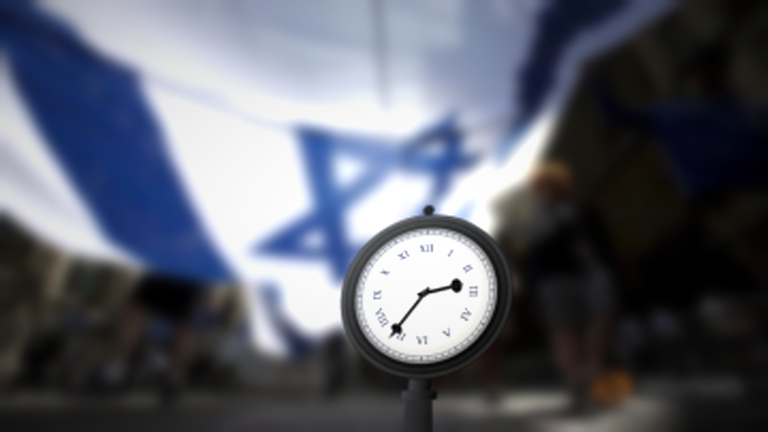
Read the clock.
2:36
